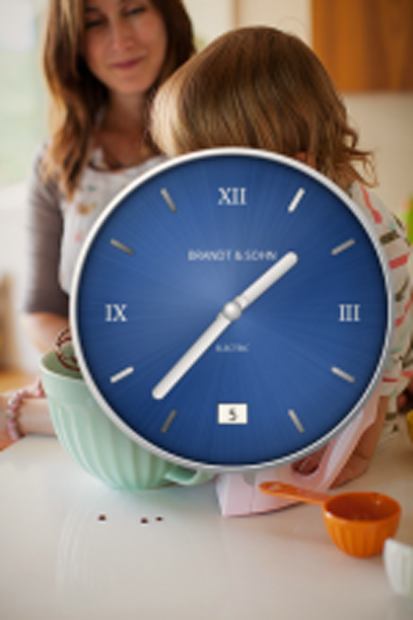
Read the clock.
1:37
